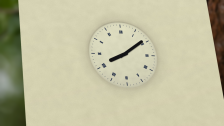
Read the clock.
8:09
